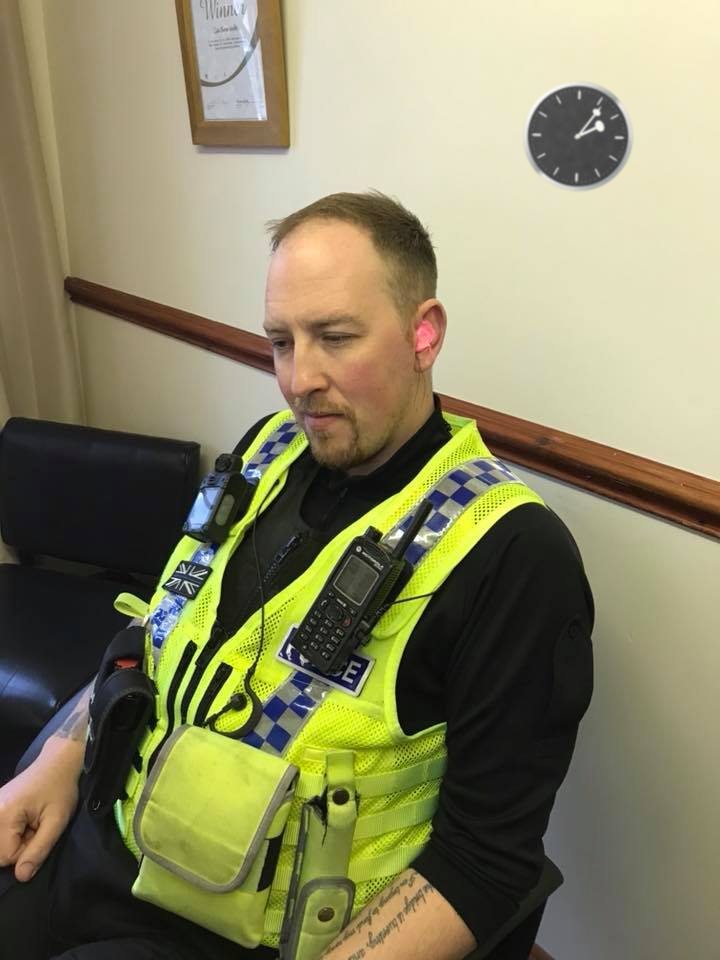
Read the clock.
2:06
